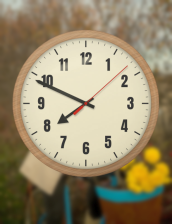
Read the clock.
7:49:08
